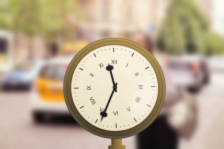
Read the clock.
11:34
